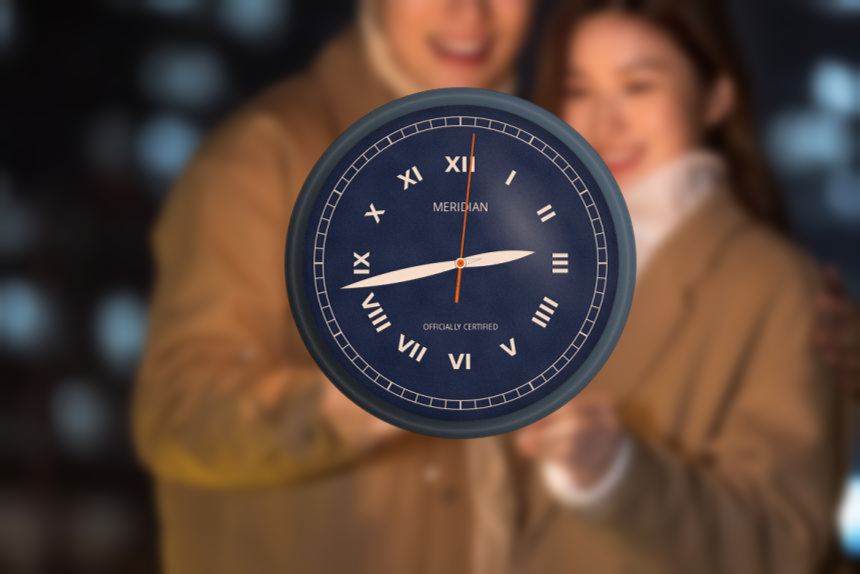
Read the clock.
2:43:01
